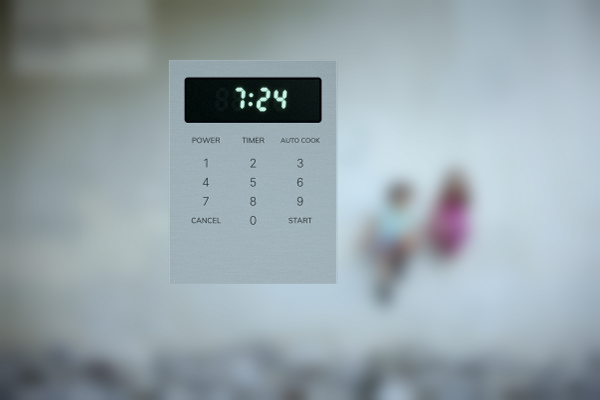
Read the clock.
7:24
